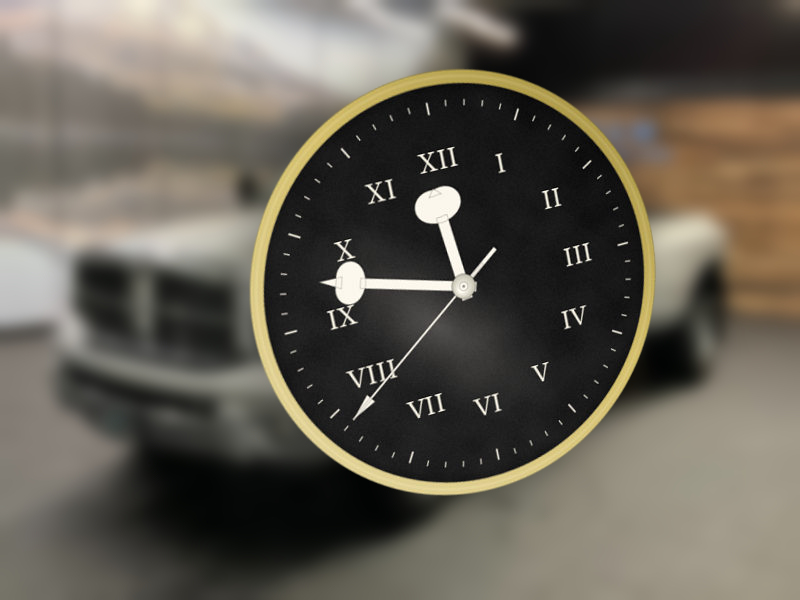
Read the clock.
11:47:39
